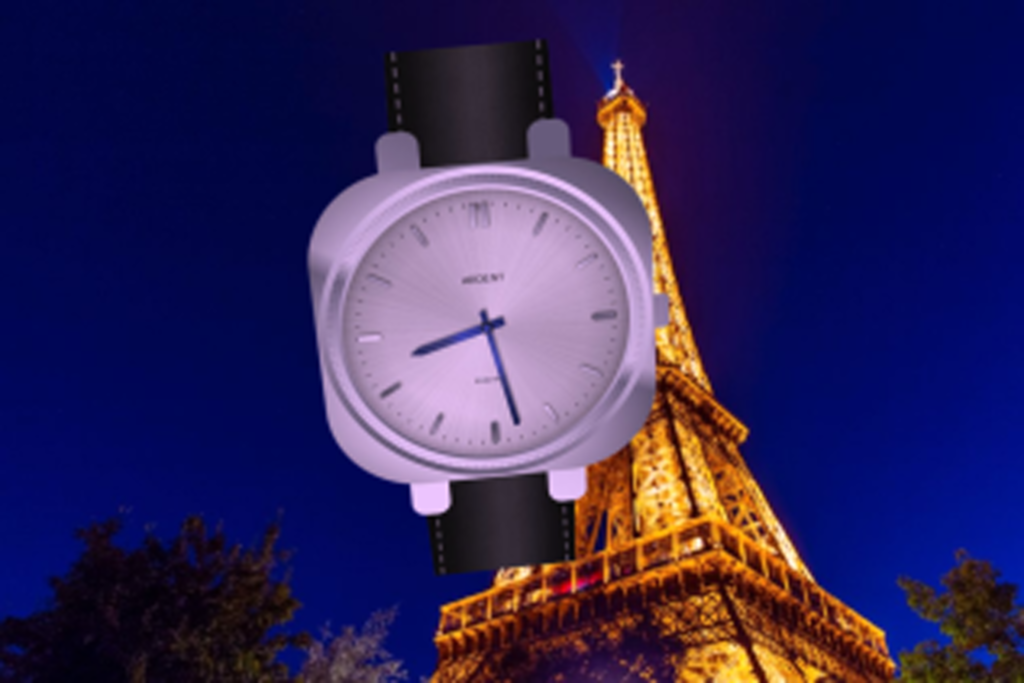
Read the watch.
8:28
